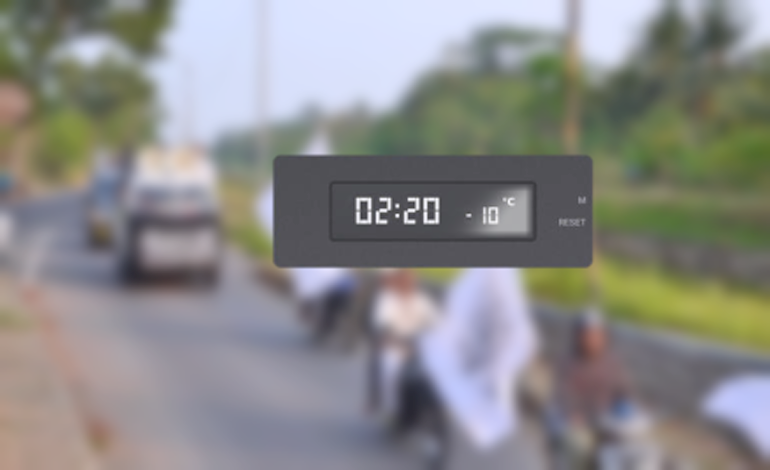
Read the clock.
2:20
